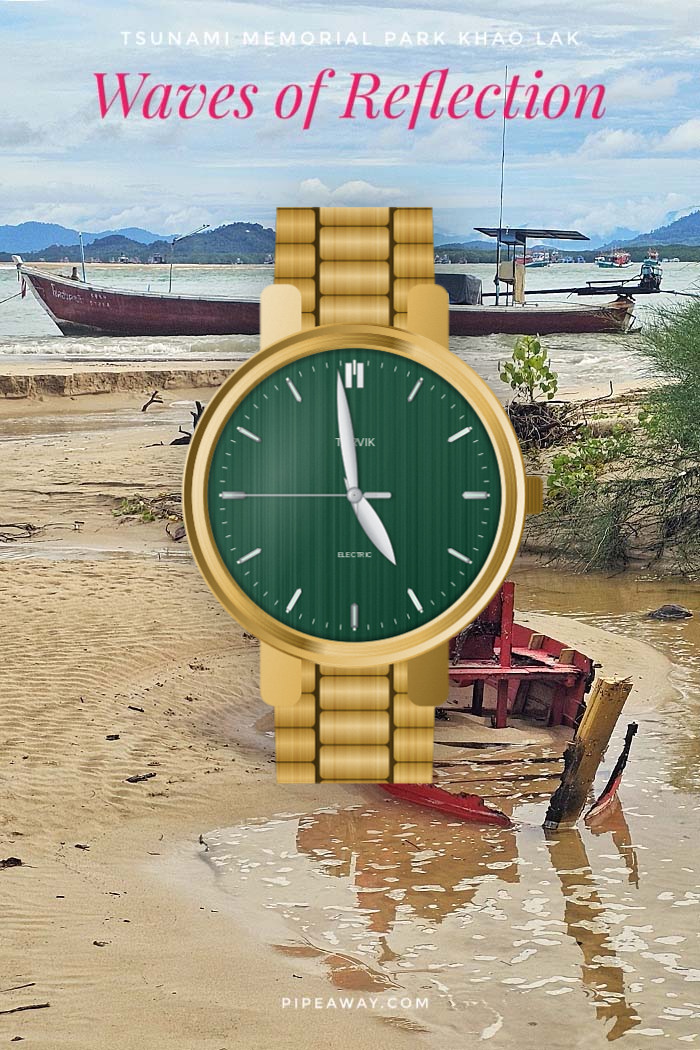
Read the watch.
4:58:45
